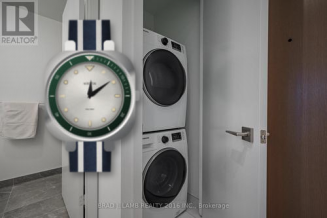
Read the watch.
12:09
